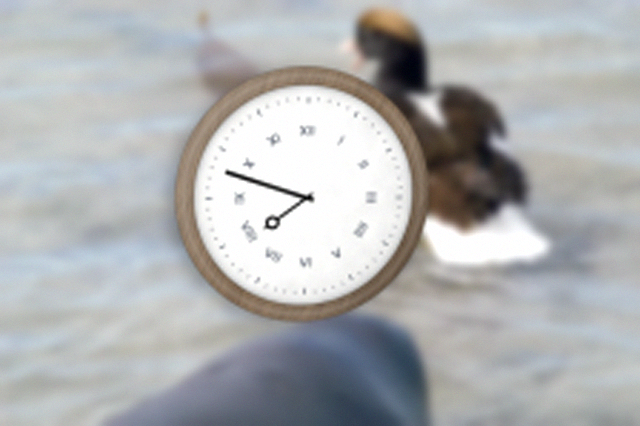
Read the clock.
7:48
